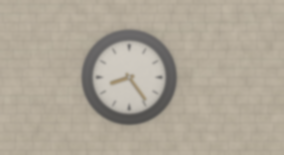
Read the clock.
8:24
